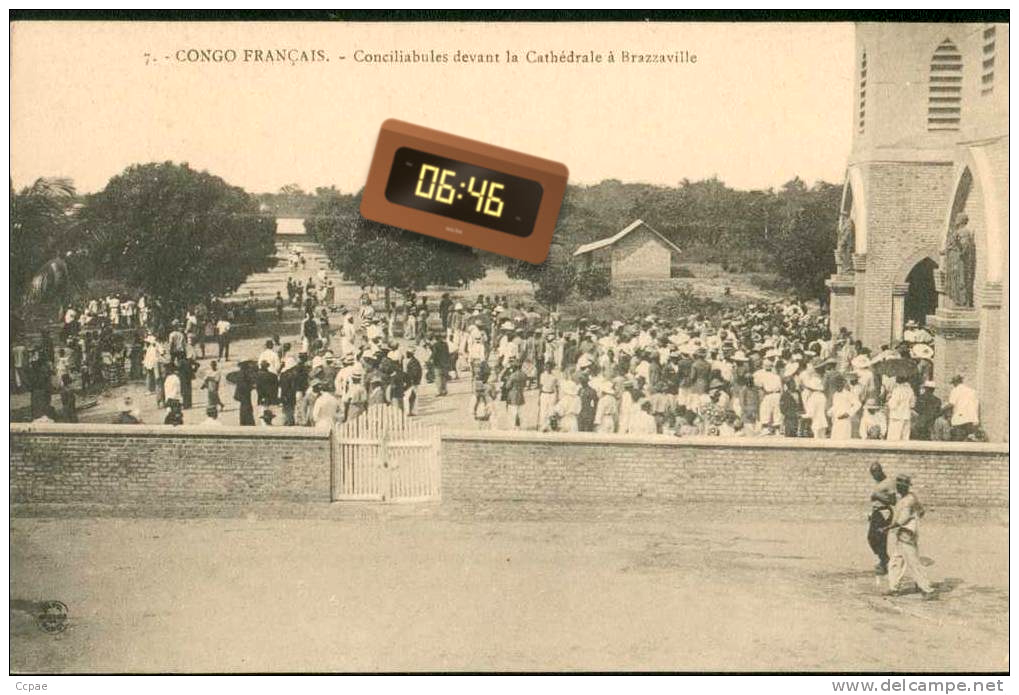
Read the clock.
6:46
